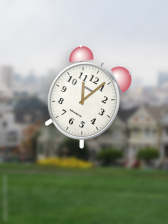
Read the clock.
11:04
